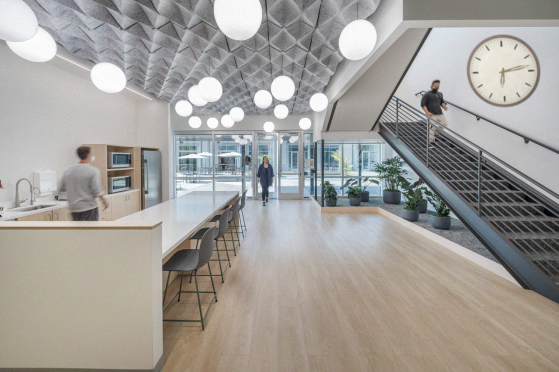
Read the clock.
6:13
